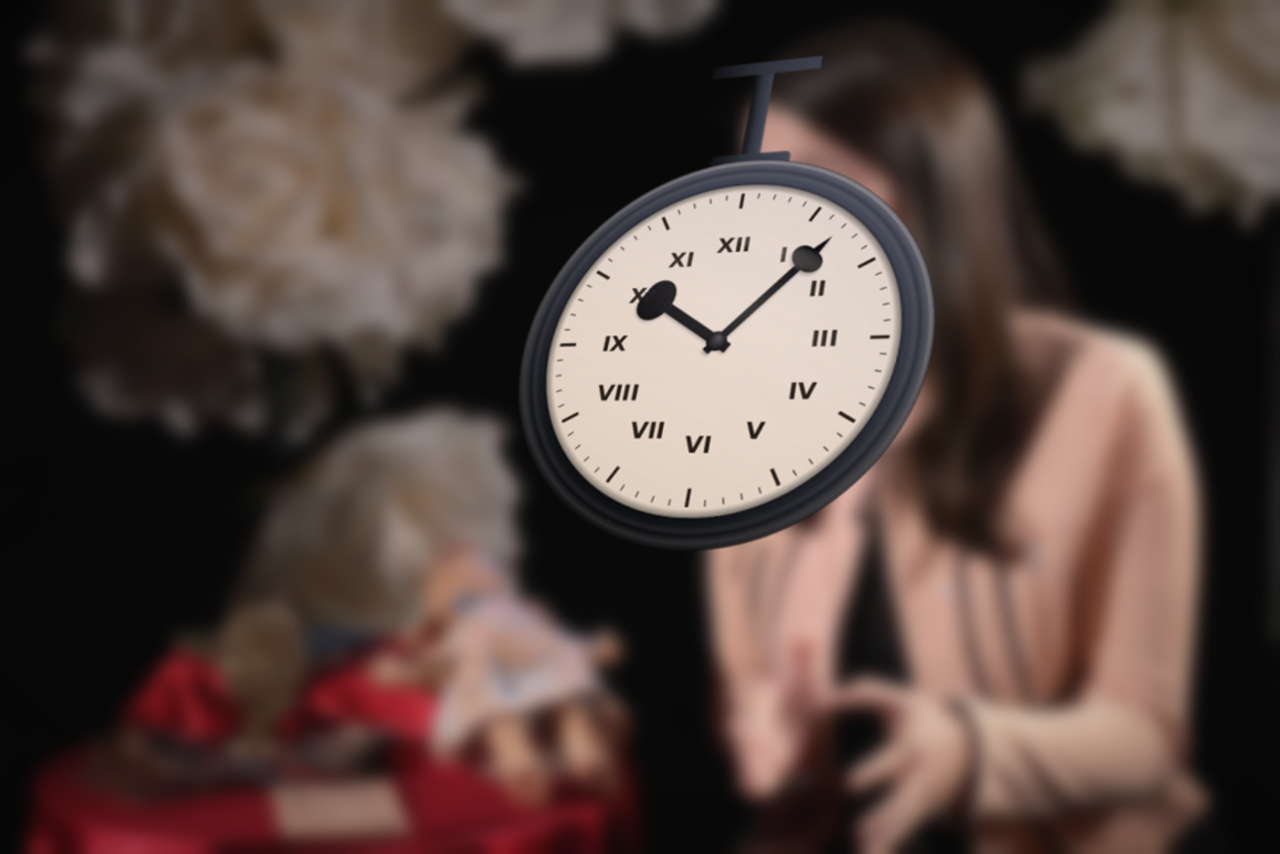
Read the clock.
10:07
